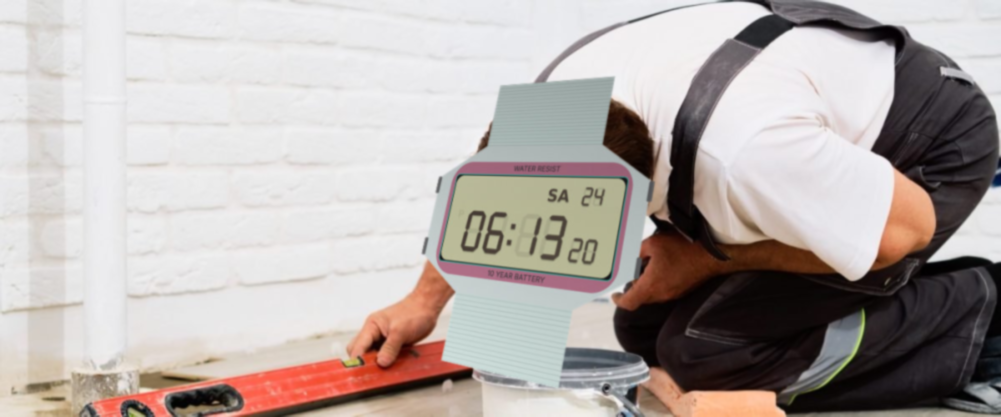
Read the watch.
6:13:20
